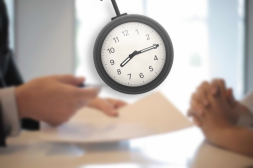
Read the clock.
8:15
